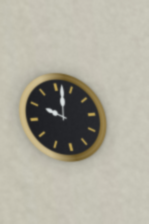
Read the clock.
10:02
